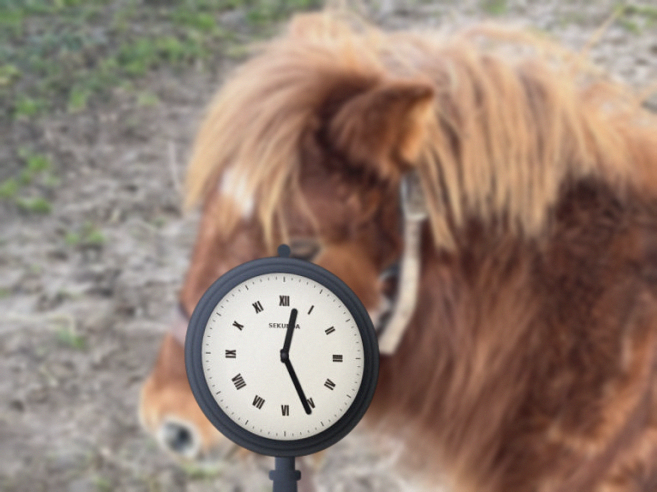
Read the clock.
12:26
